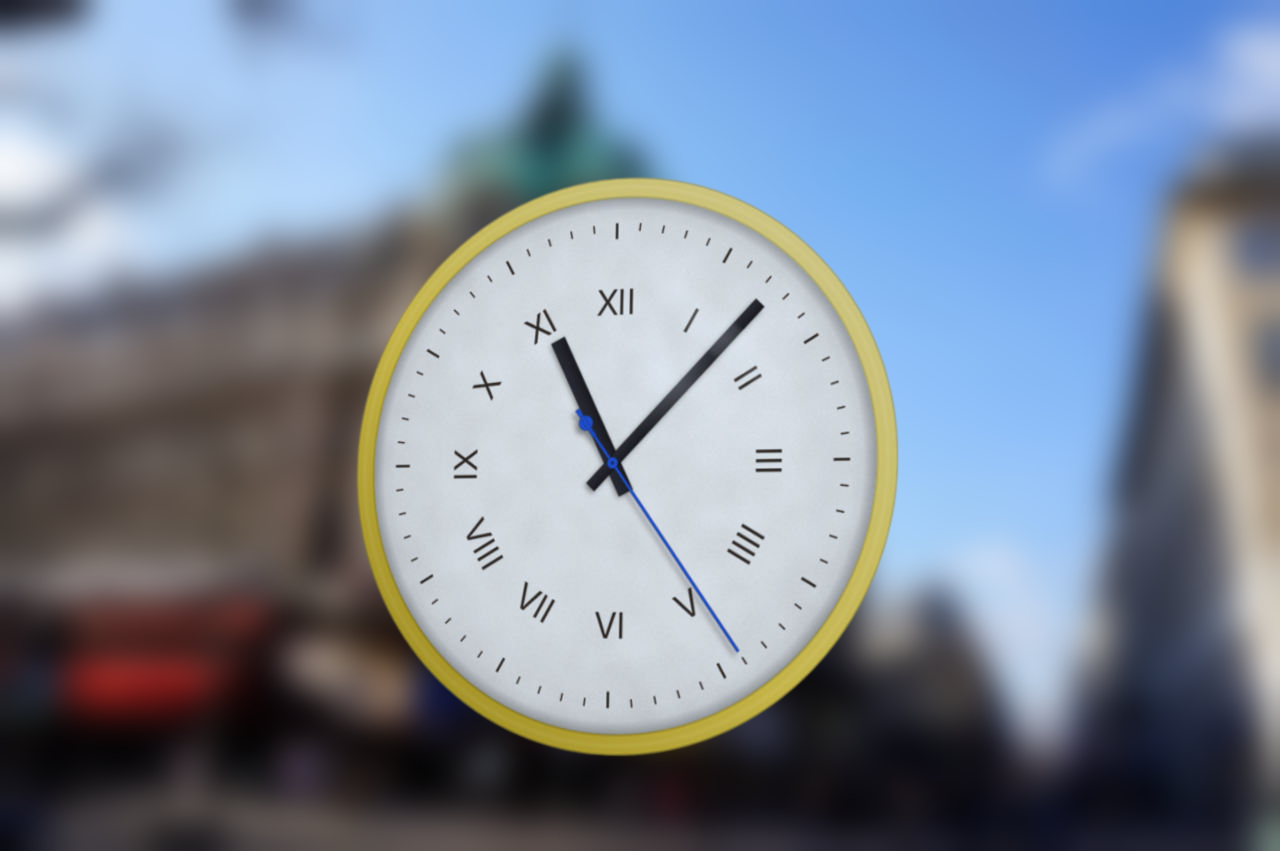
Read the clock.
11:07:24
